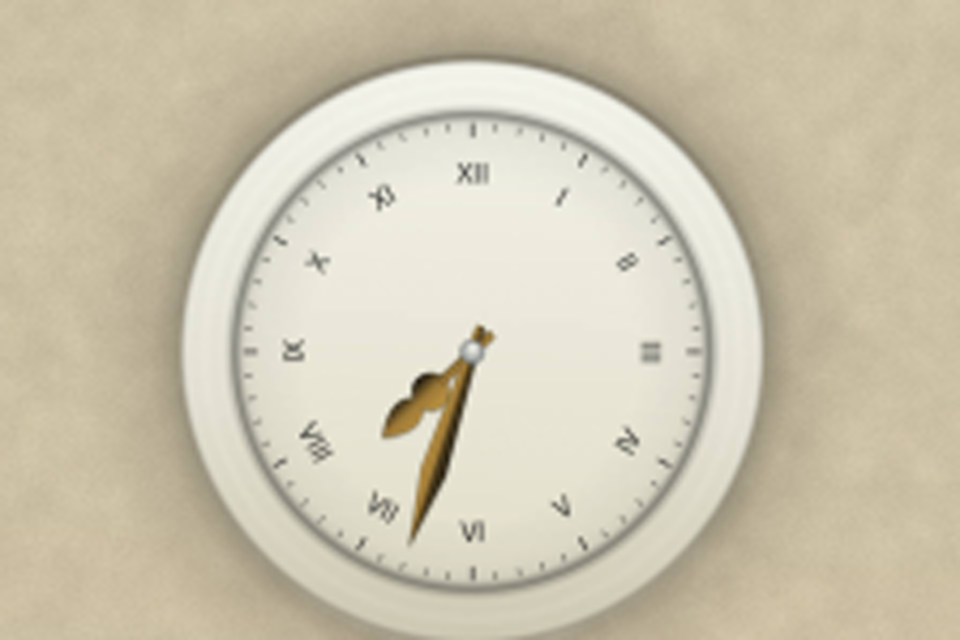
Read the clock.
7:33
